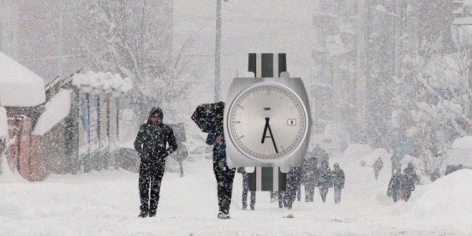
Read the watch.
6:27
